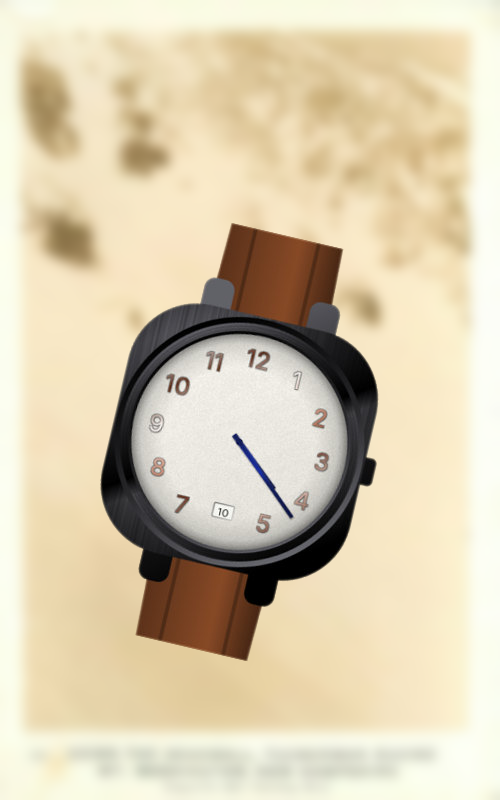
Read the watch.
4:22
